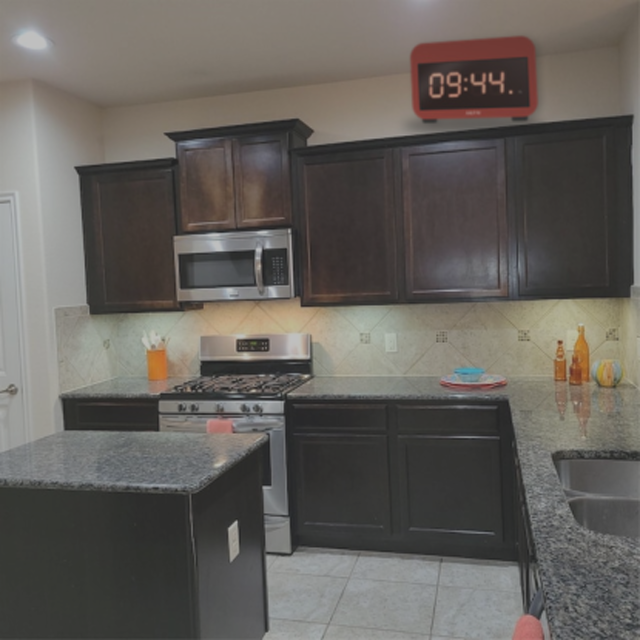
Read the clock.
9:44
